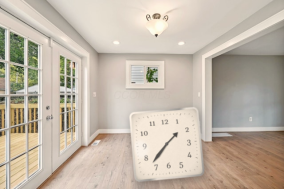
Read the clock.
1:37
